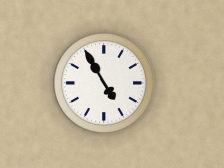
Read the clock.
4:55
